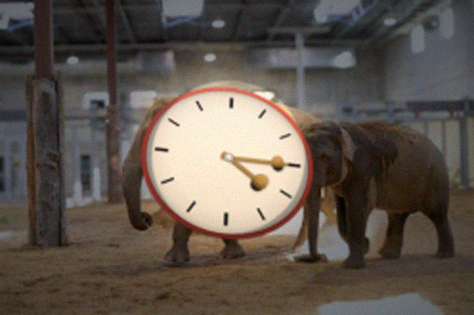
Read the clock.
4:15
